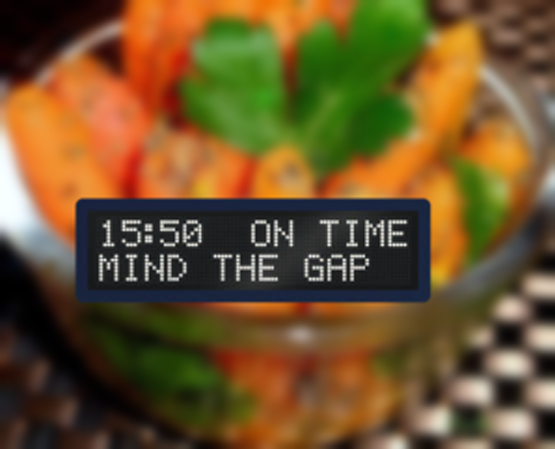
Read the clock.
15:50
